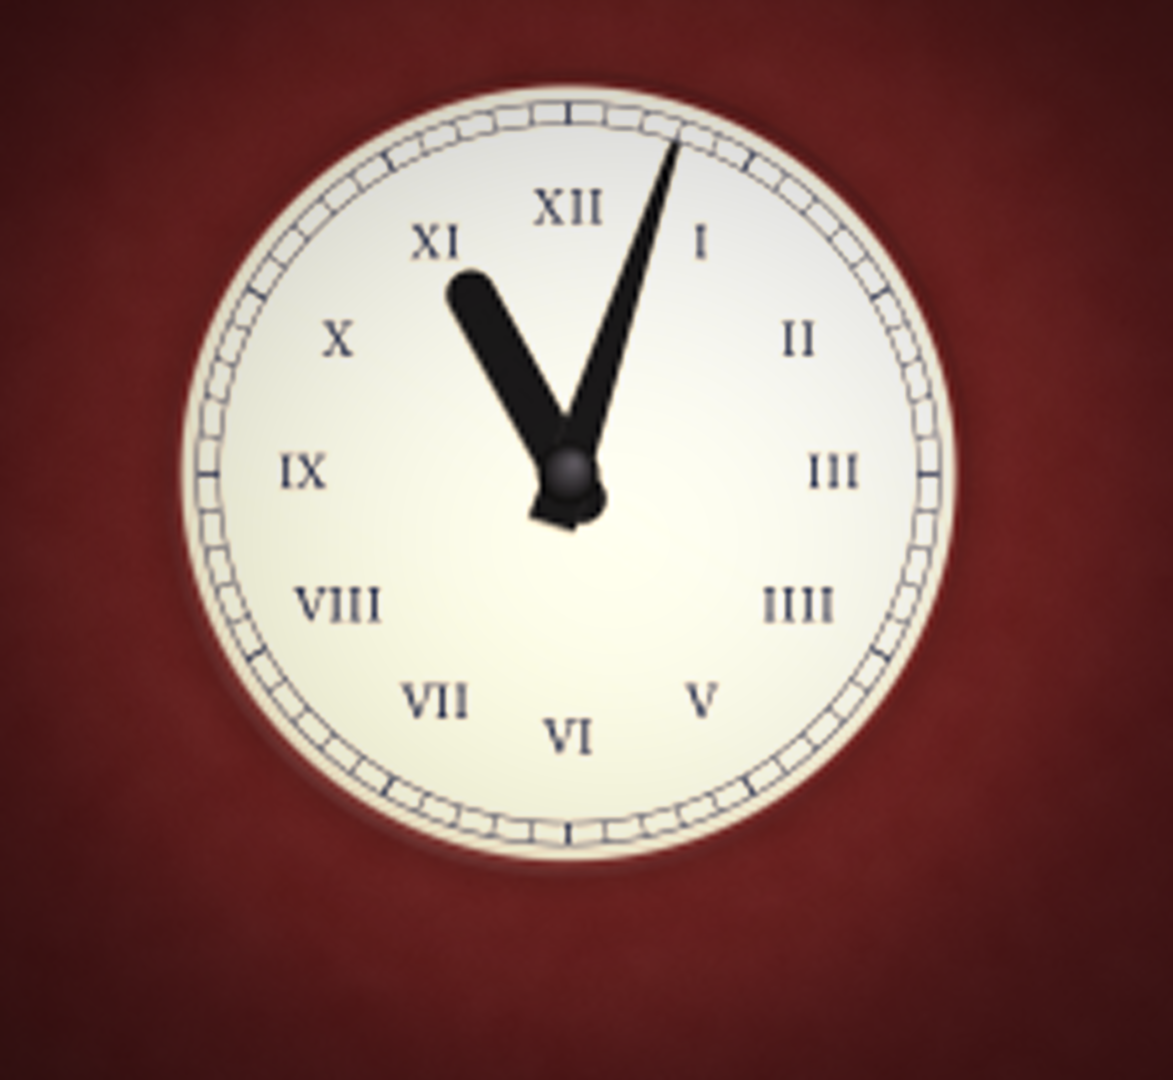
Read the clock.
11:03
